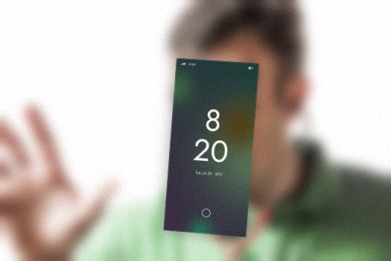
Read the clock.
8:20
